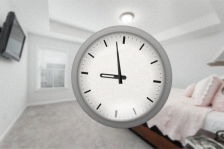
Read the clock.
8:58
